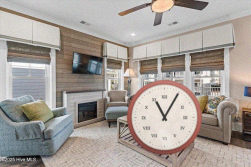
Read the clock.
11:05
